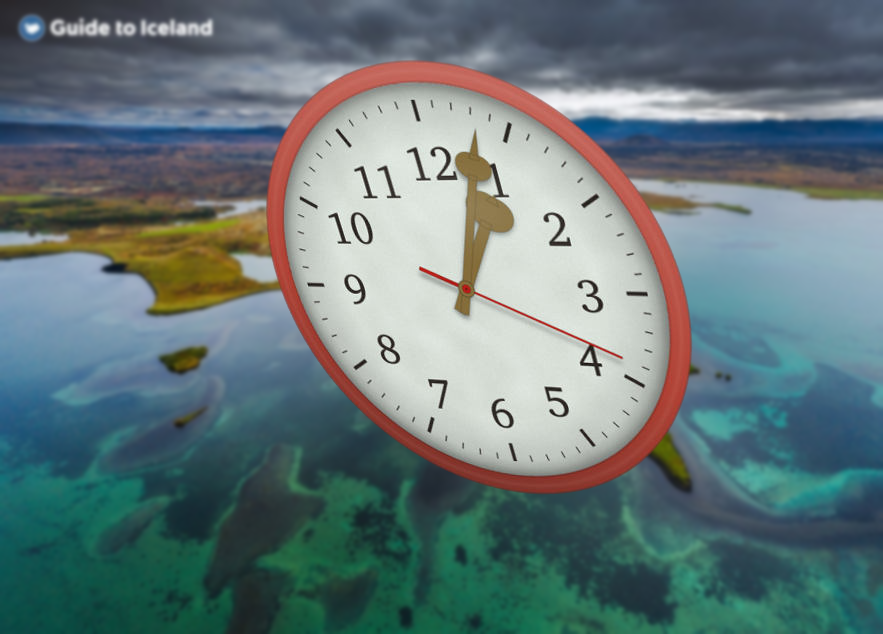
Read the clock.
1:03:19
